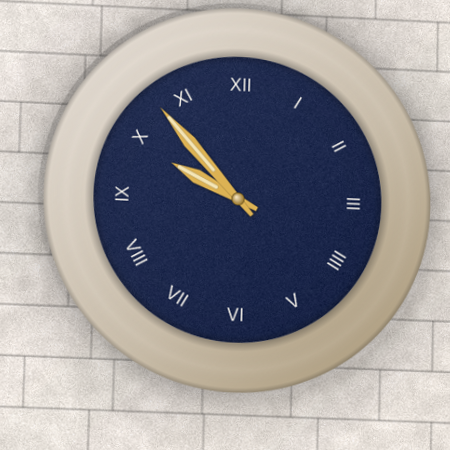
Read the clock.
9:53
